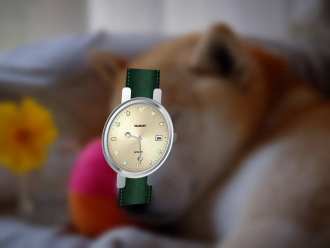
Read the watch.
9:29
